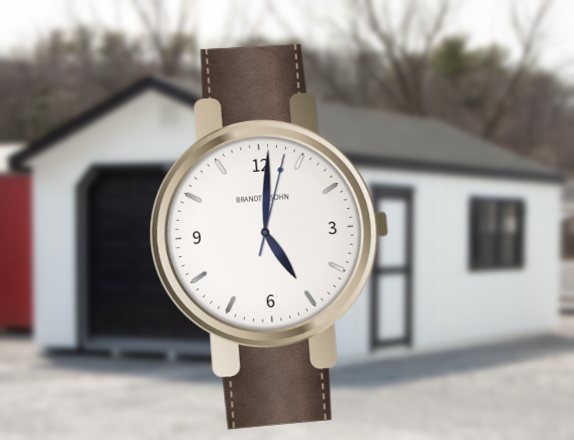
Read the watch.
5:01:03
